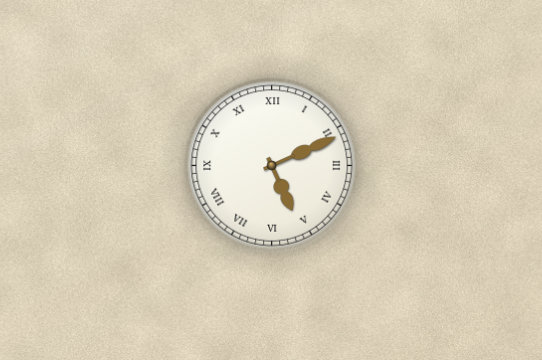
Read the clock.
5:11
